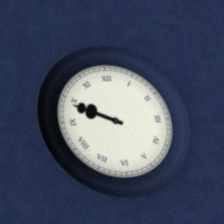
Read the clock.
9:49
